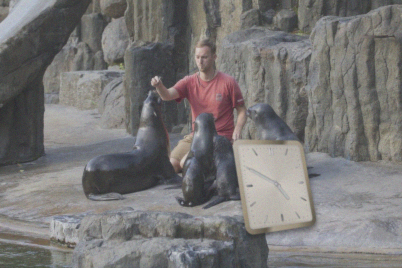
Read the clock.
4:50
